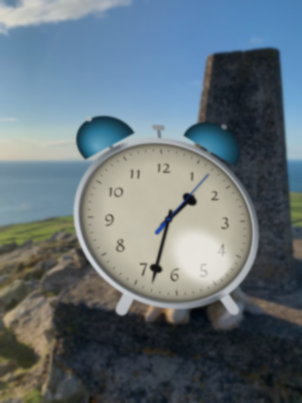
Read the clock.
1:33:07
